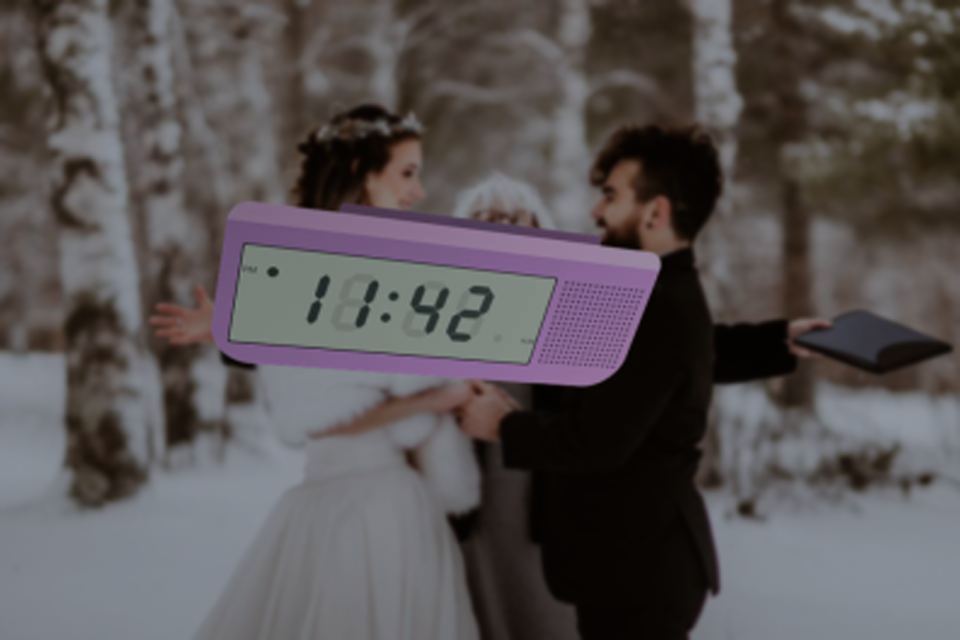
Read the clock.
11:42
